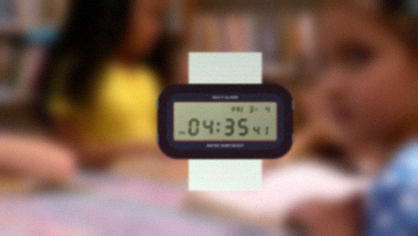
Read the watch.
4:35:41
